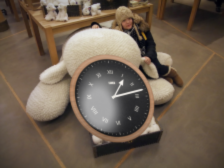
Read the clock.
1:13
